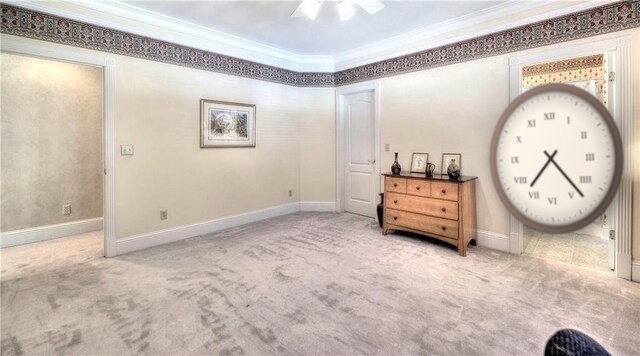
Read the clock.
7:23
